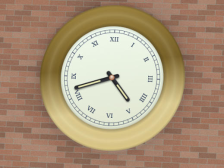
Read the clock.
4:42
